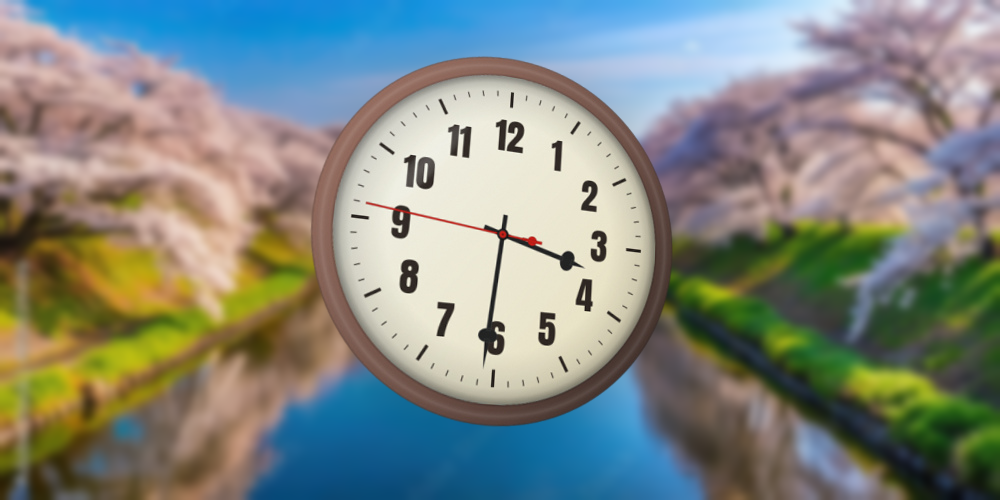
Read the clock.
3:30:46
